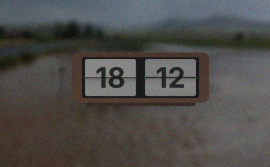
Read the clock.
18:12
